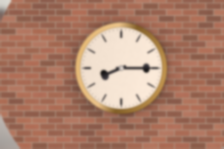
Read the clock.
8:15
